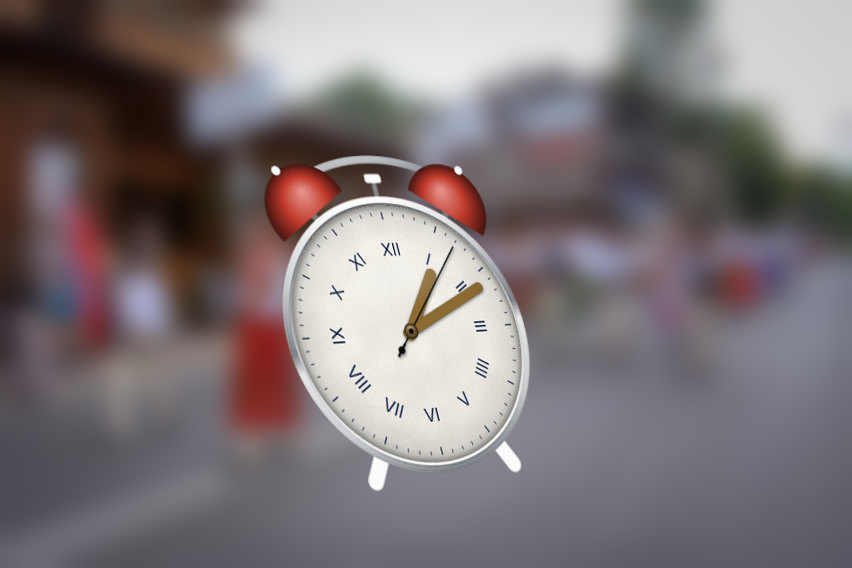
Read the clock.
1:11:07
